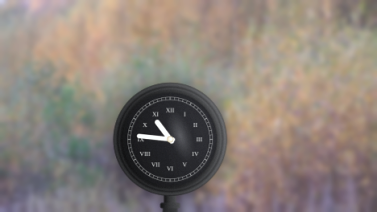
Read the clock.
10:46
